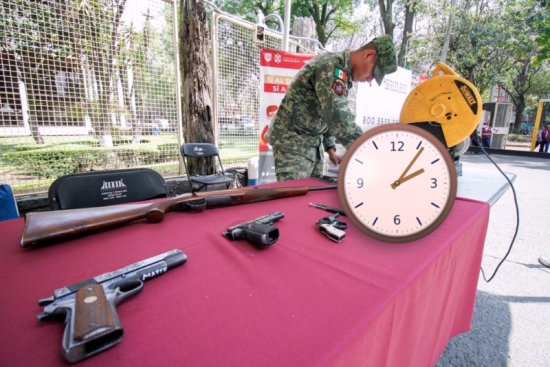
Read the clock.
2:06
